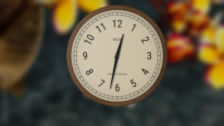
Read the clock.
12:32
